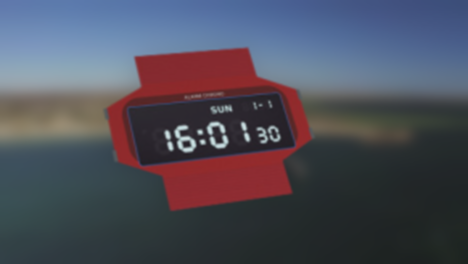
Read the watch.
16:01:30
